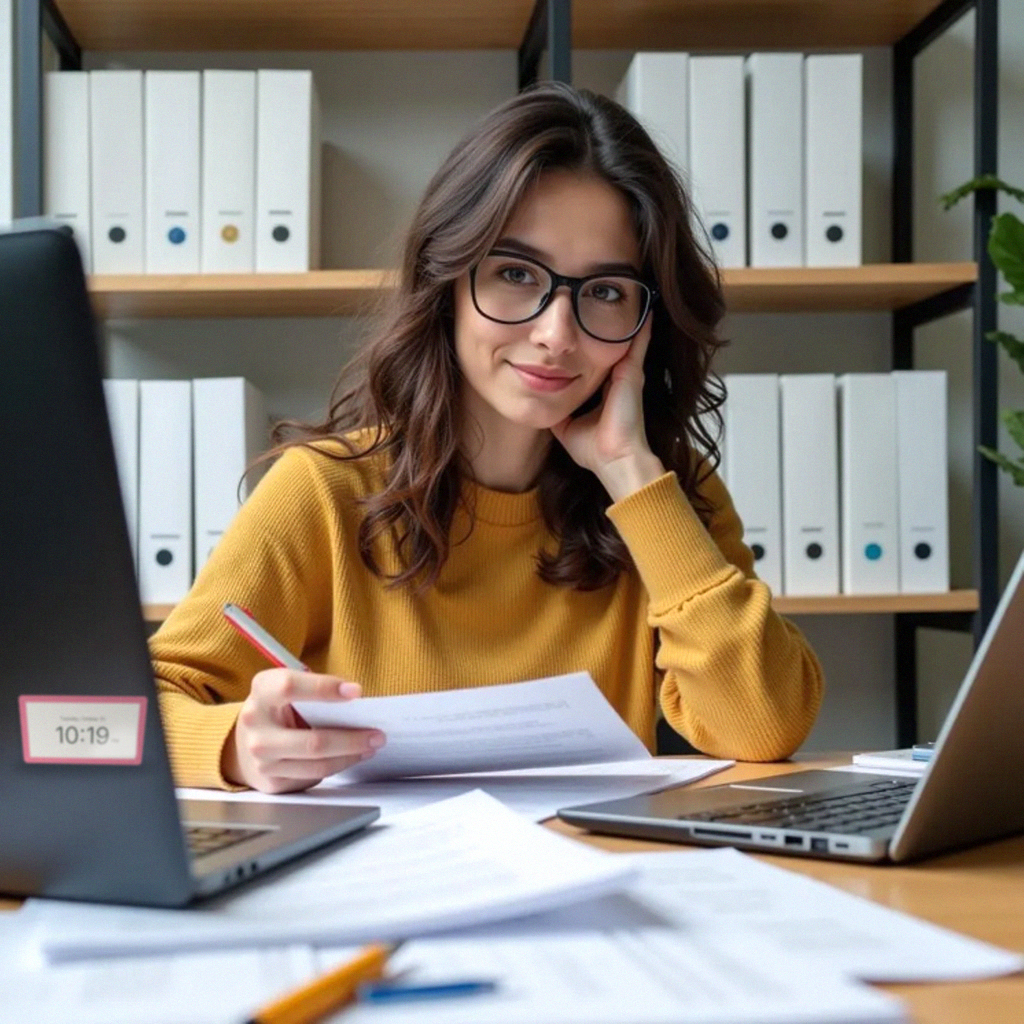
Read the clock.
10:19
